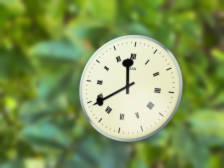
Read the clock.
11:39
